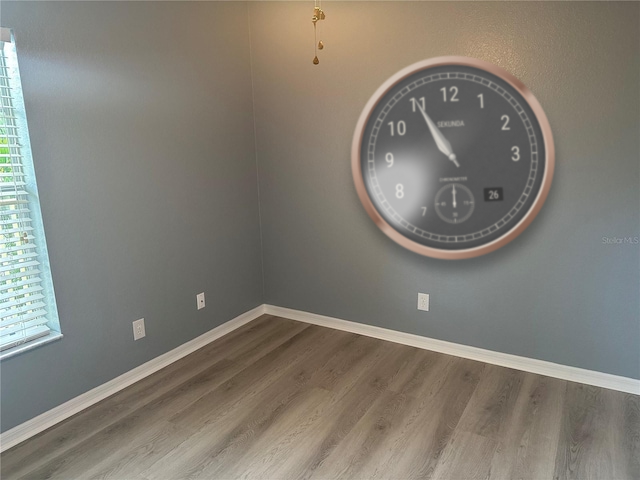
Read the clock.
10:55
